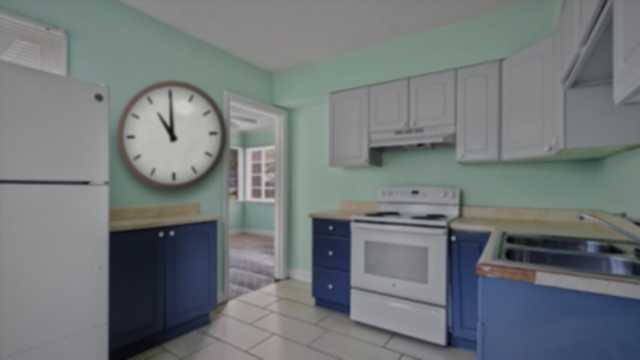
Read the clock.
11:00
